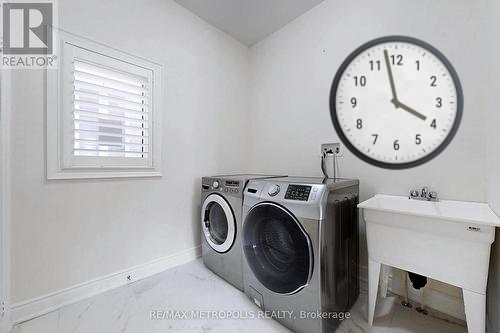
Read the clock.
3:58
